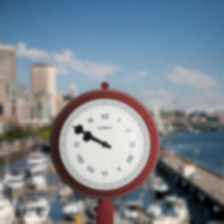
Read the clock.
9:50
